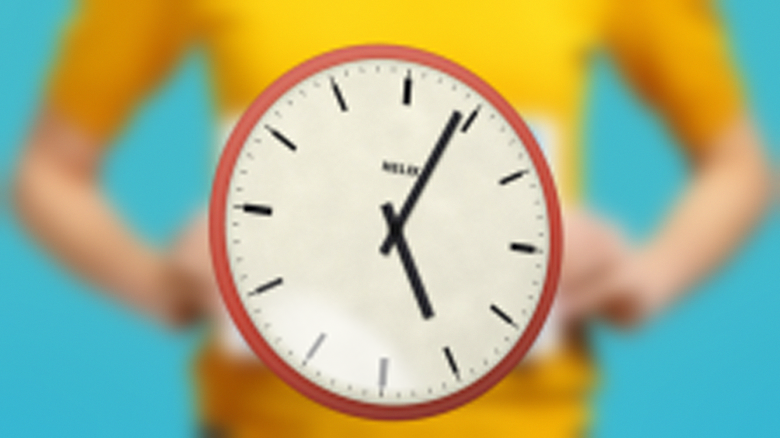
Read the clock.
5:04
